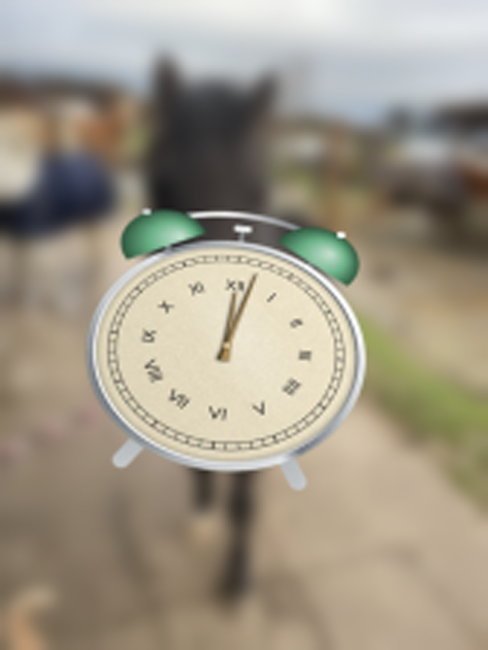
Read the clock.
12:02
